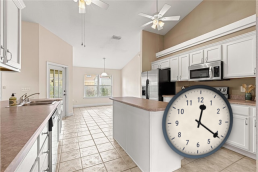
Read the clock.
12:21
